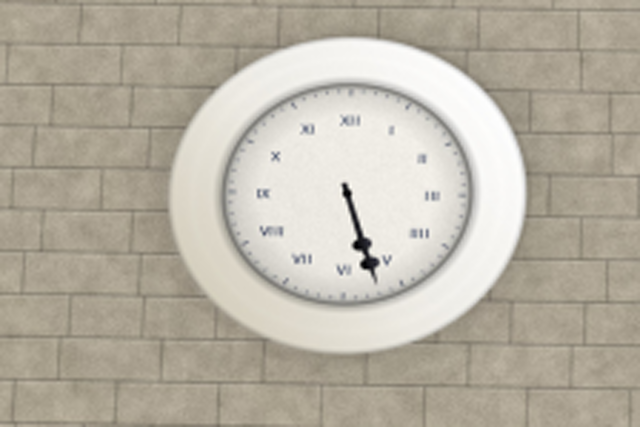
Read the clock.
5:27
